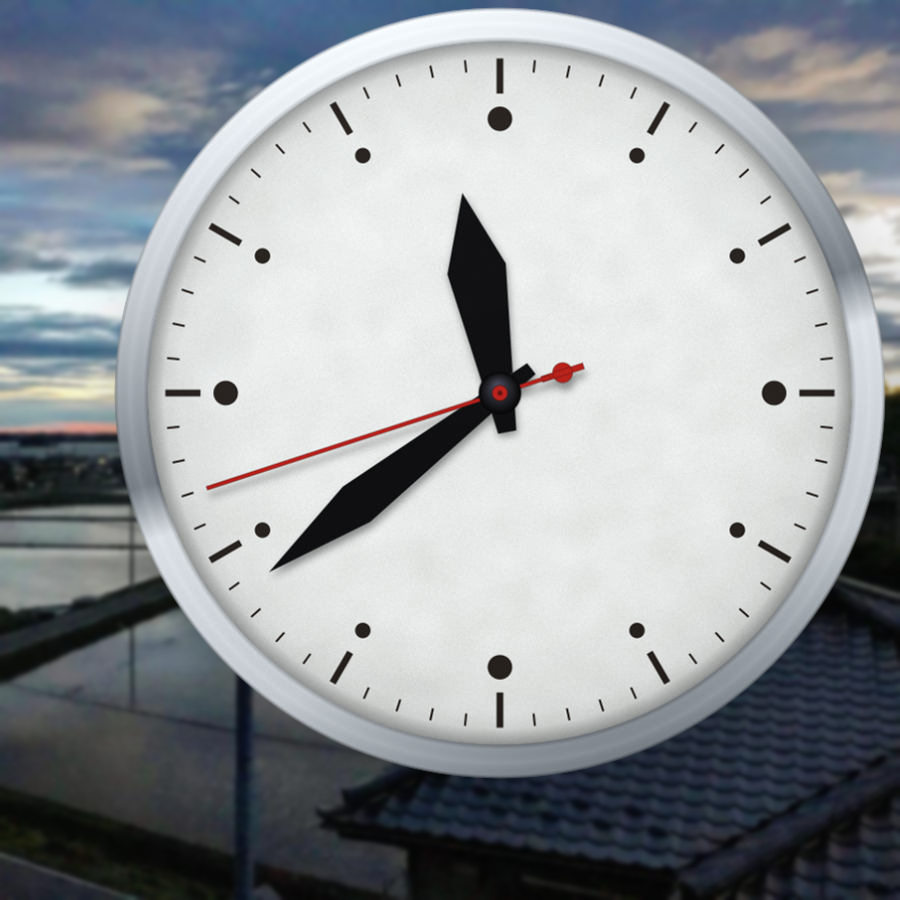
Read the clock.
11:38:42
